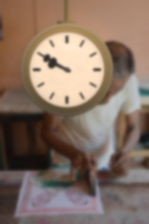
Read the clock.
9:50
